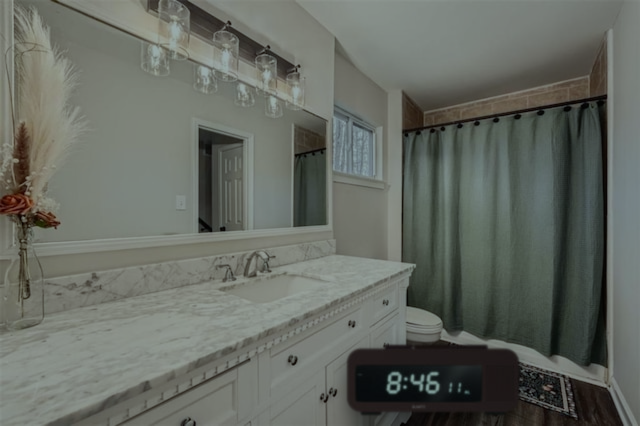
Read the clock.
8:46:11
